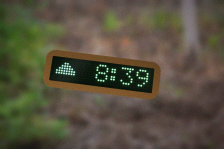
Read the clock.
8:39
